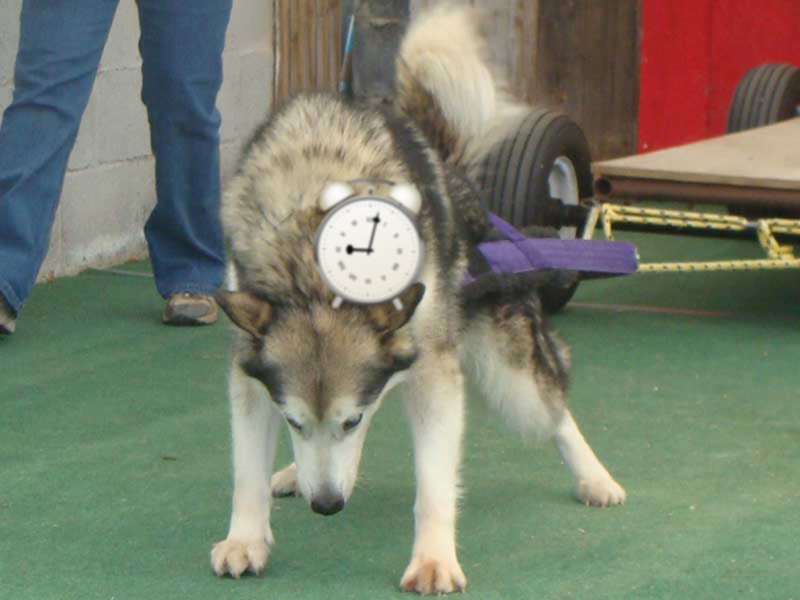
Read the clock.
9:02
